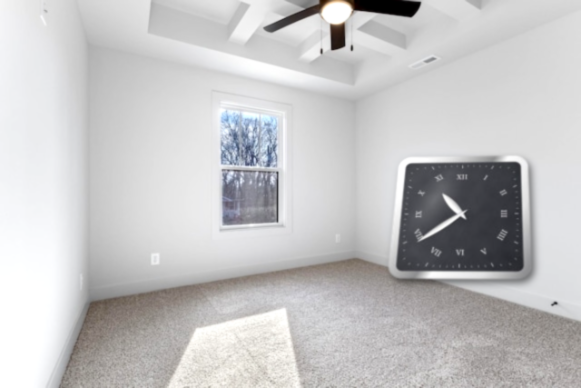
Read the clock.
10:39
